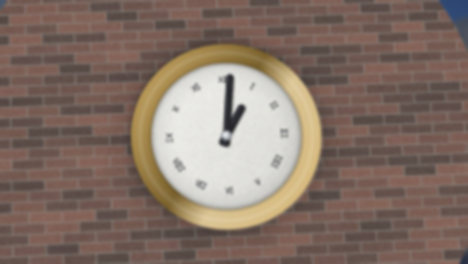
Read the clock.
1:01
